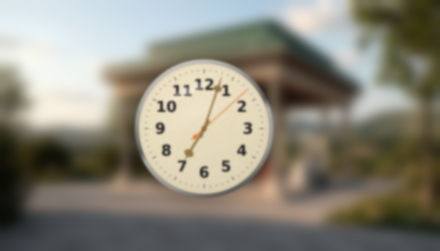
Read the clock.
7:03:08
